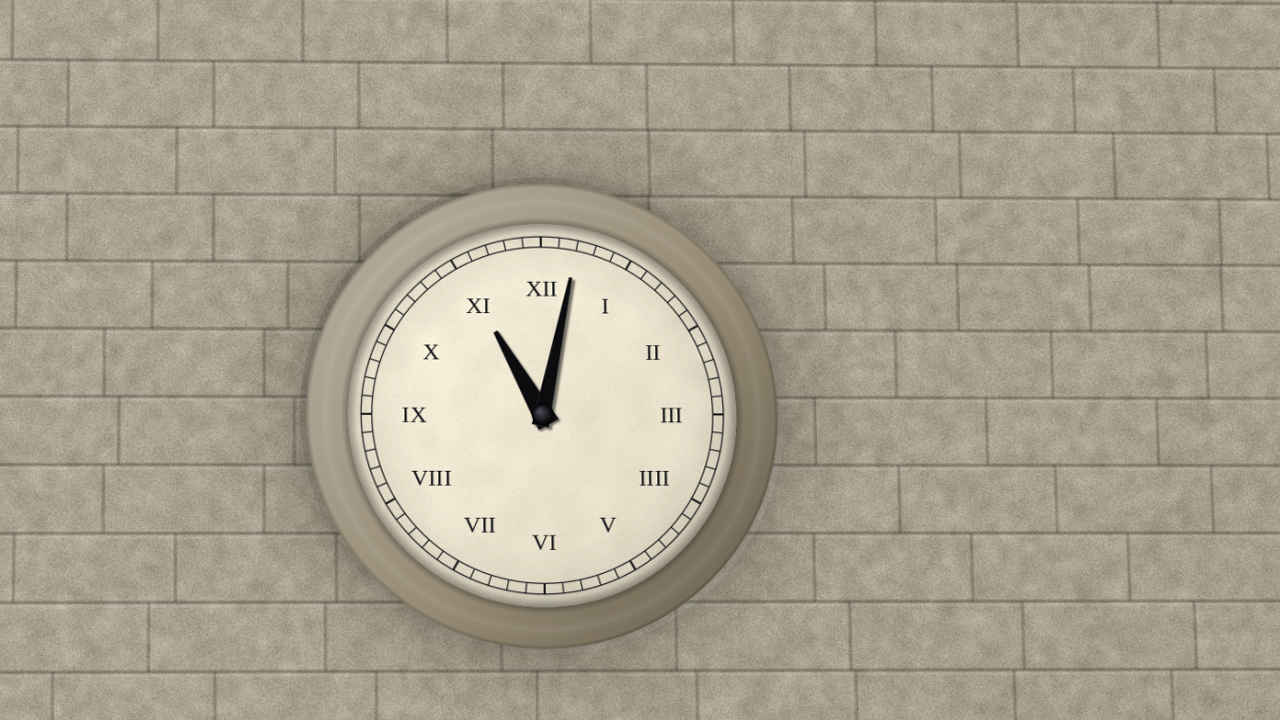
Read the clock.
11:02
